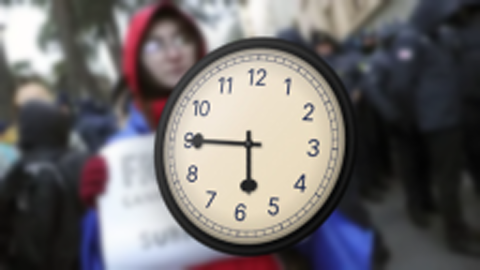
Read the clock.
5:45
